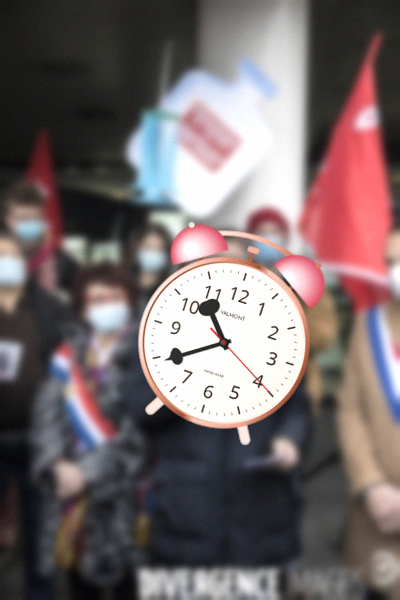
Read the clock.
10:39:20
